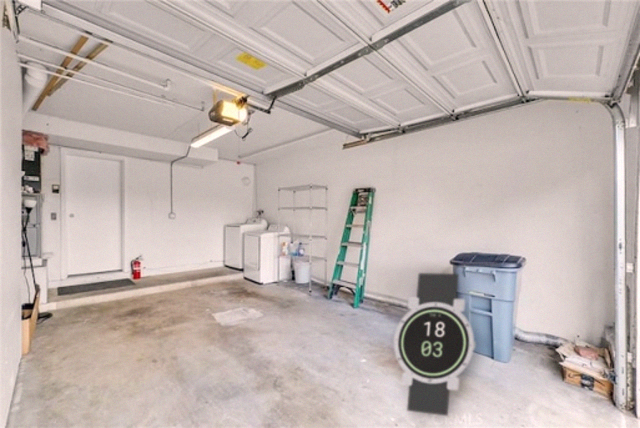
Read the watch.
18:03
